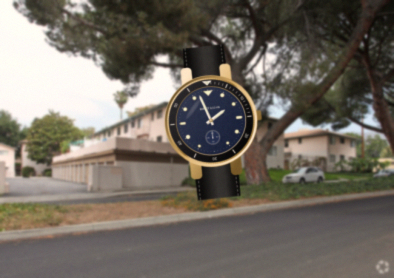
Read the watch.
1:57
